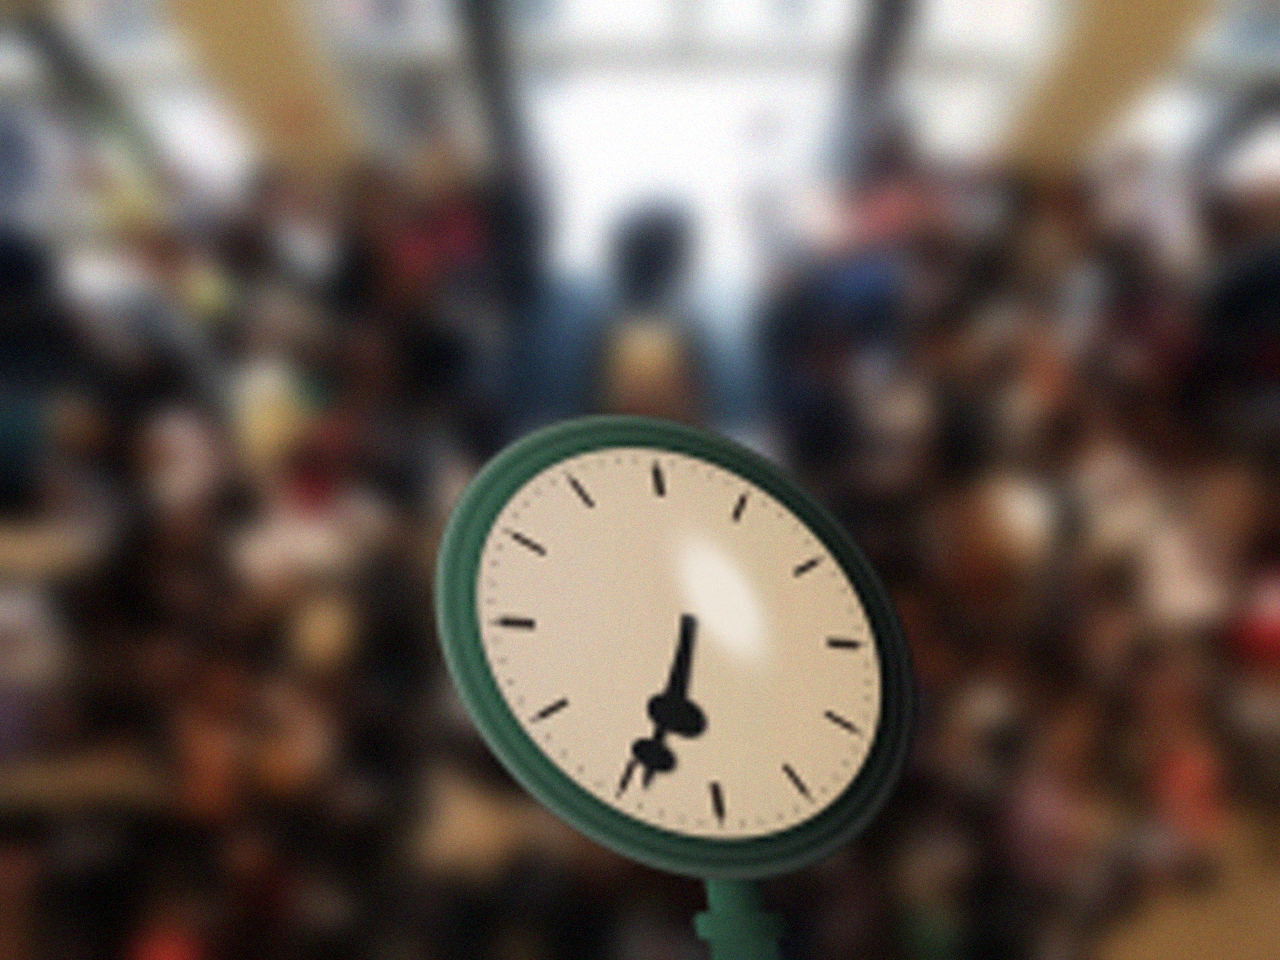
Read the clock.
6:34
